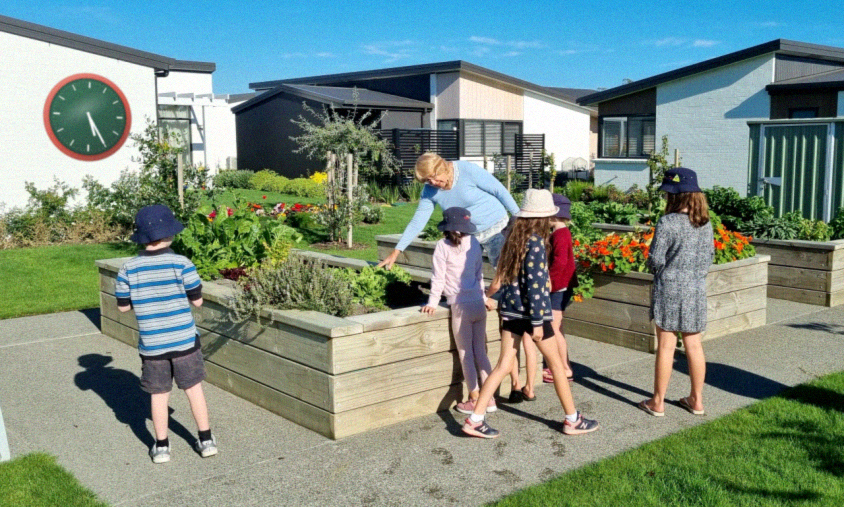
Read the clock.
5:25
